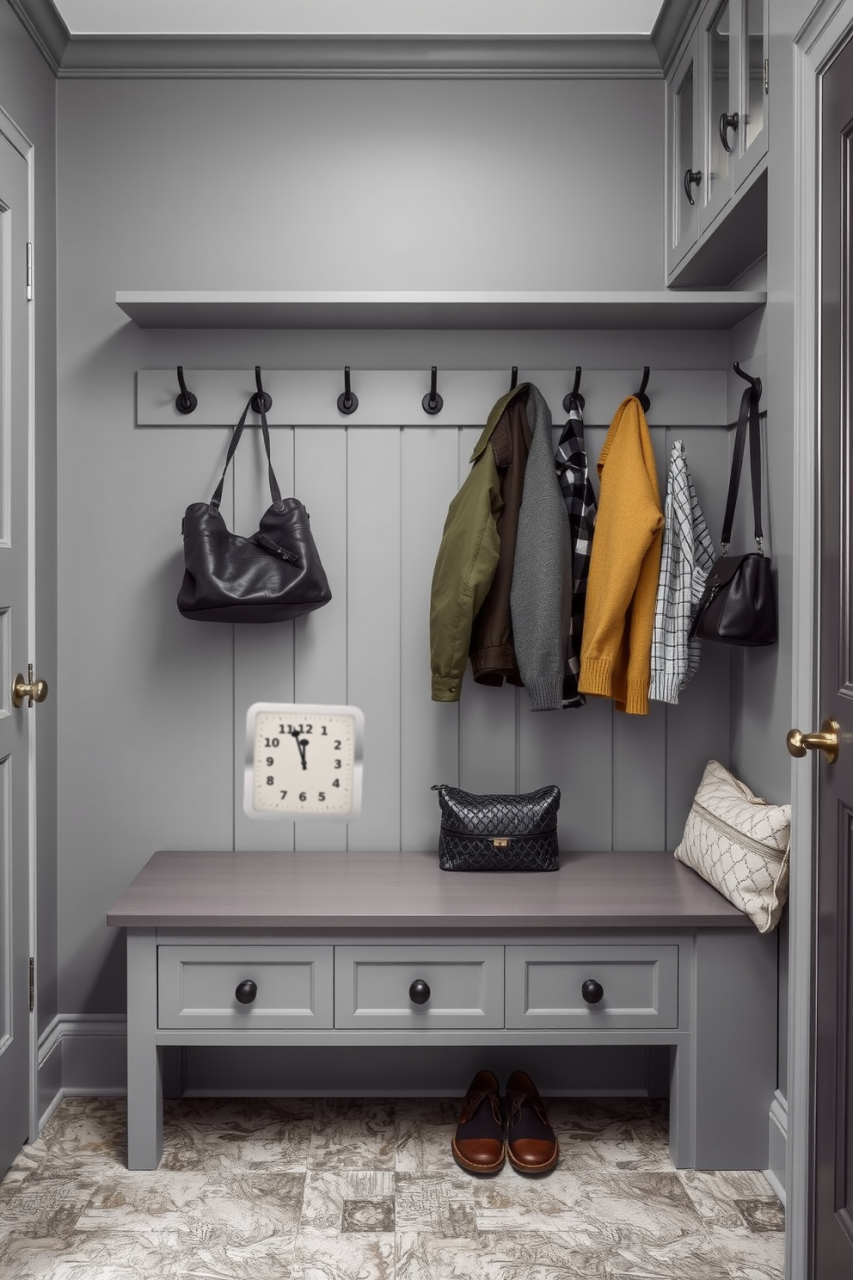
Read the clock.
11:57
